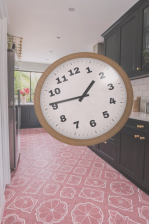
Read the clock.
1:46
